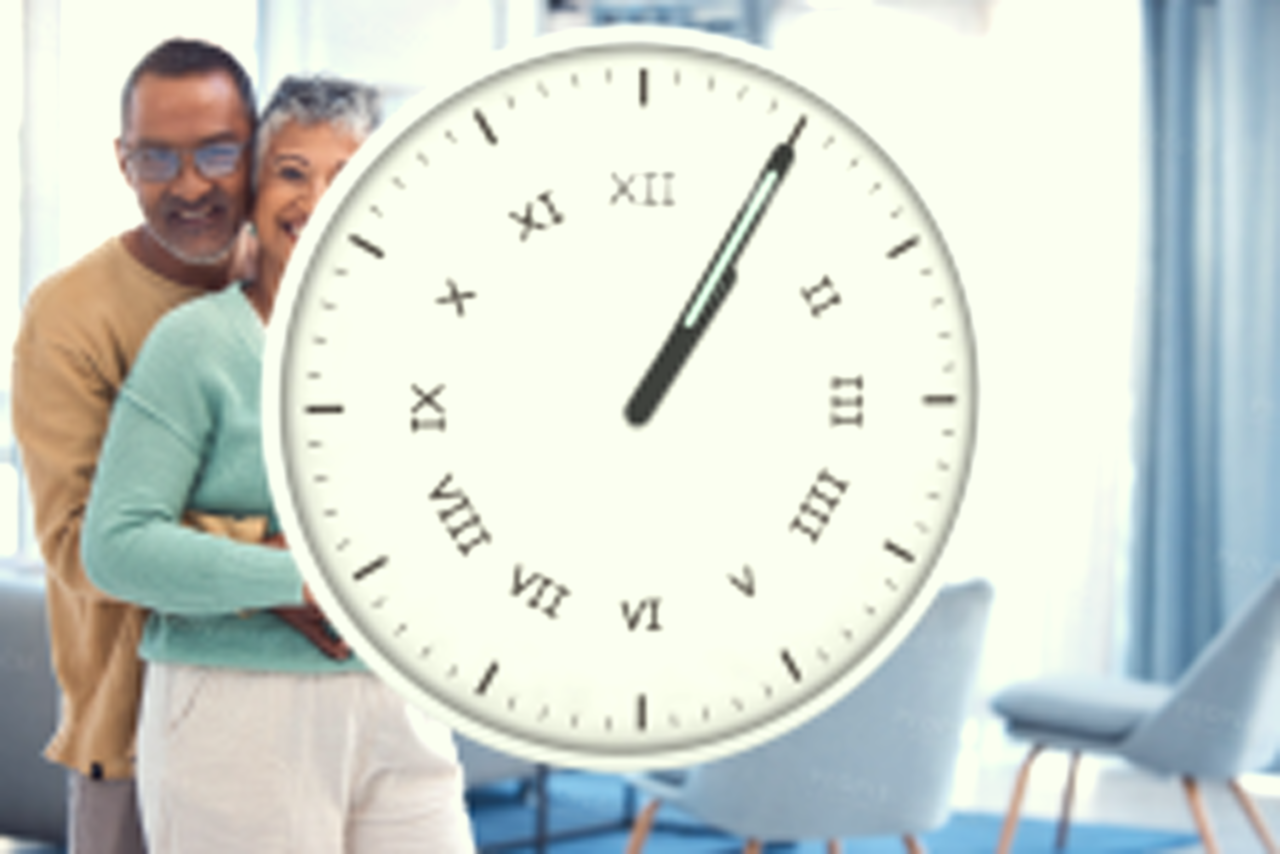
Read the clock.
1:05
